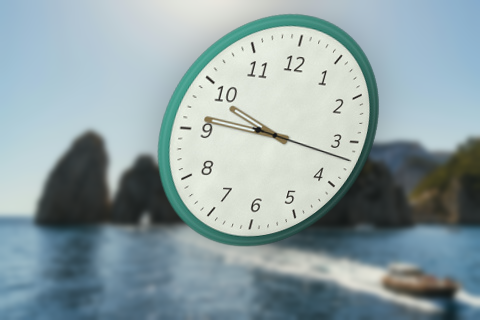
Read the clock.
9:46:17
